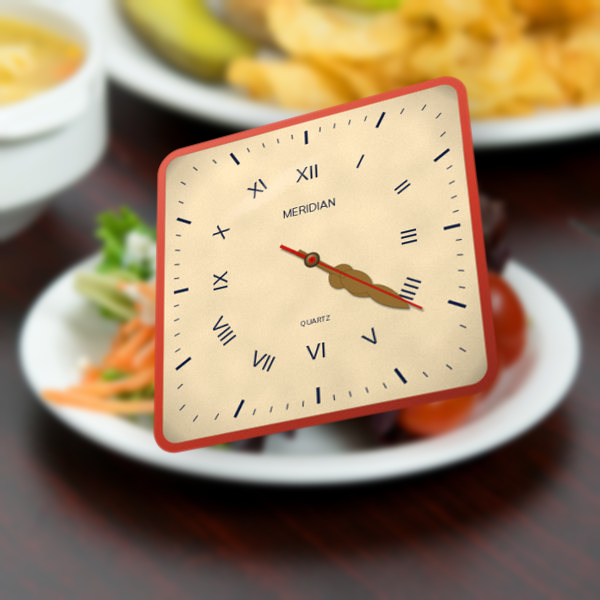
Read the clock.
4:21:21
